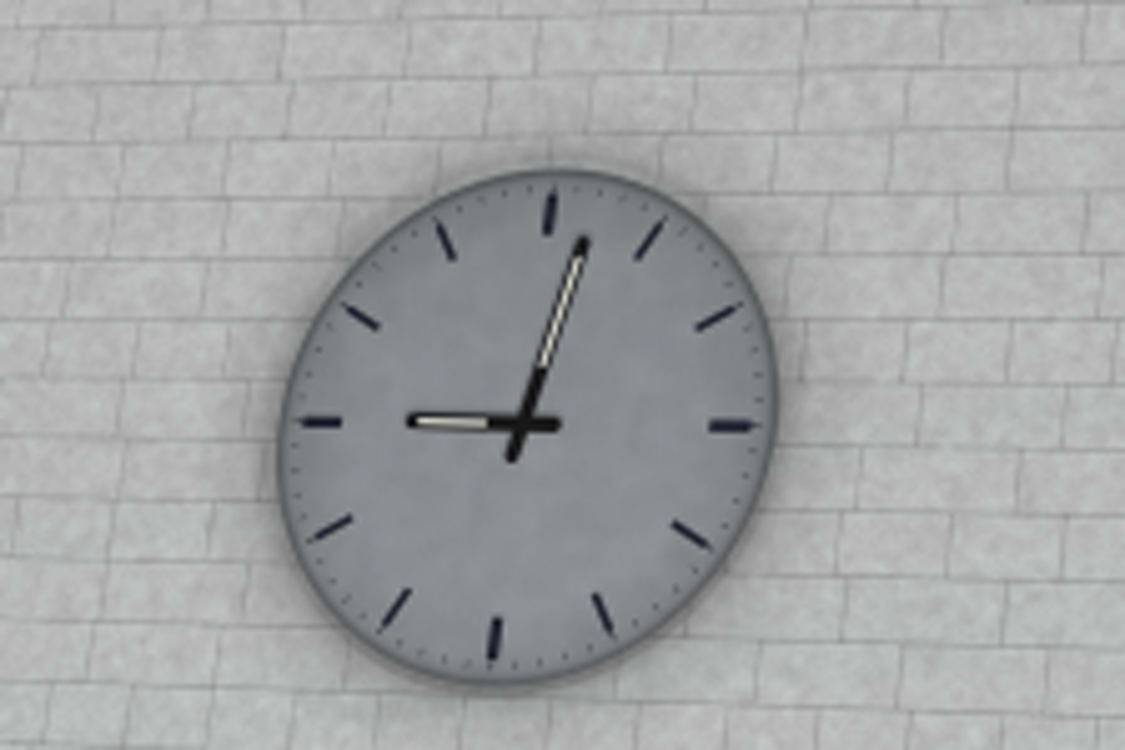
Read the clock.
9:02
